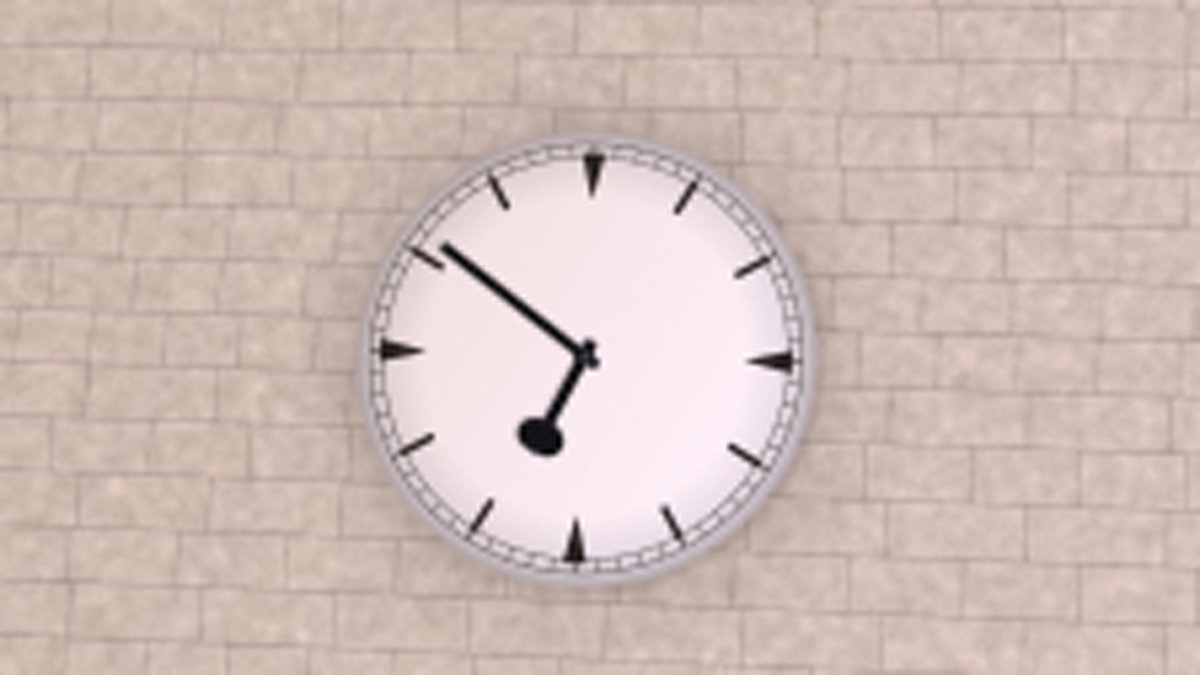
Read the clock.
6:51
